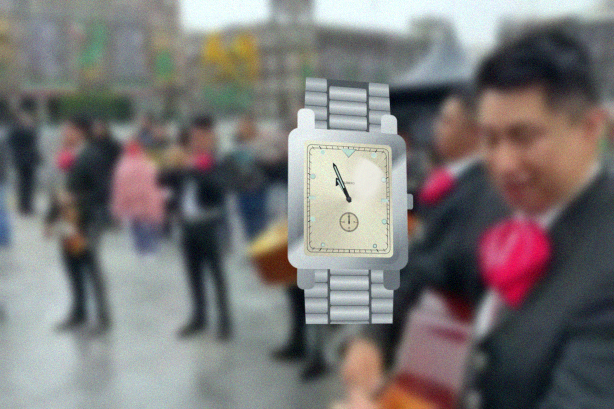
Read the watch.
10:56
